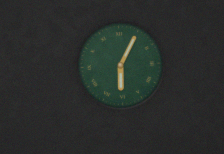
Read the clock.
6:05
